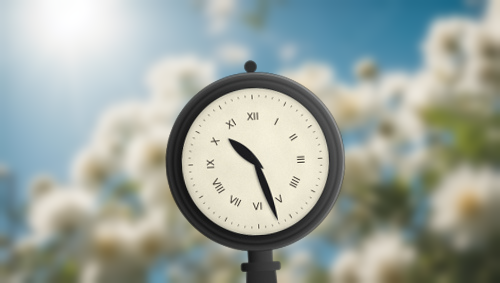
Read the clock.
10:27
